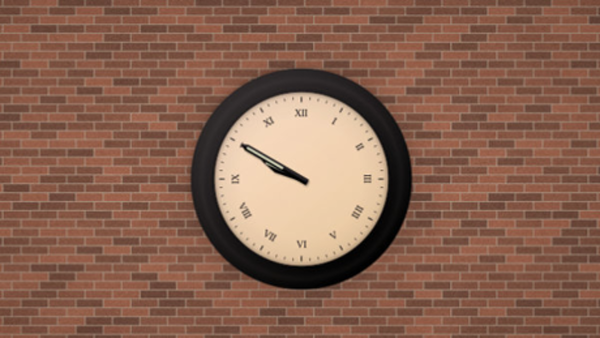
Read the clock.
9:50
